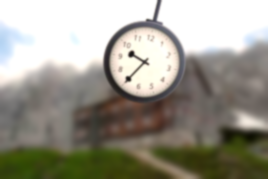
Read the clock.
9:35
